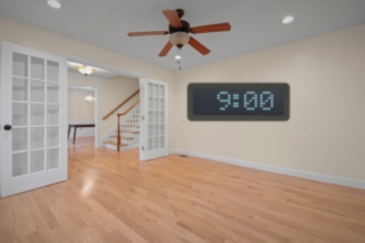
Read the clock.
9:00
